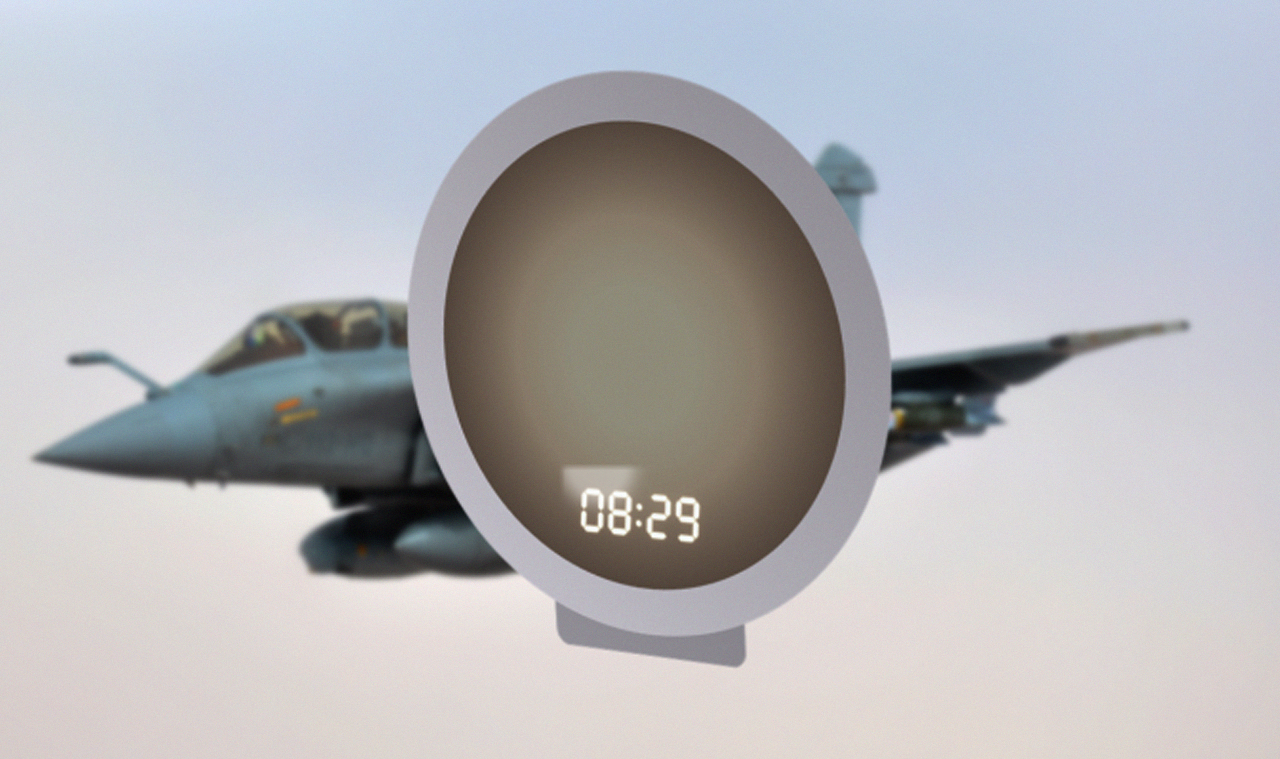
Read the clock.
8:29
